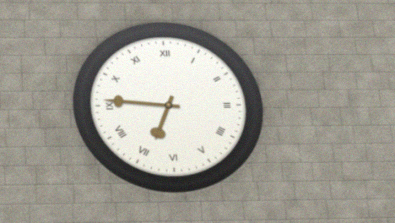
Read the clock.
6:46
